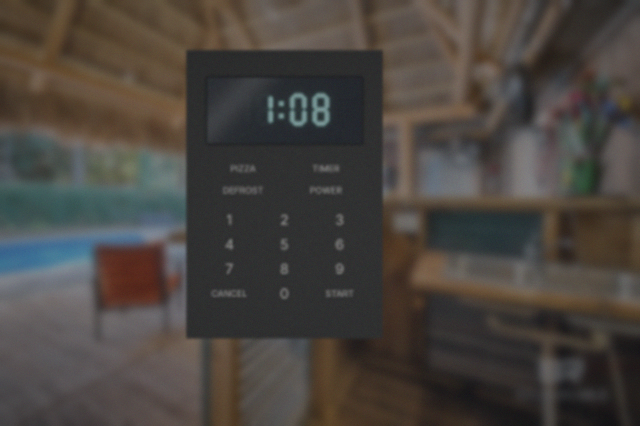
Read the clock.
1:08
